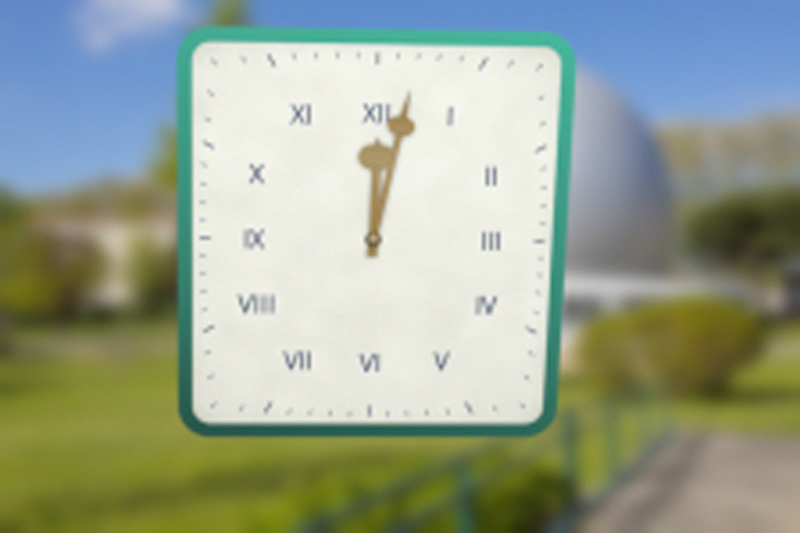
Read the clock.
12:02
